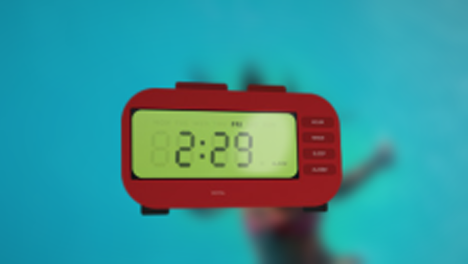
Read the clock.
2:29
